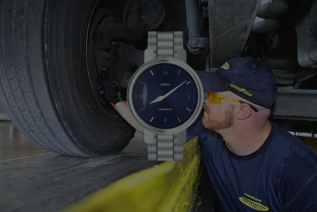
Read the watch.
8:09
